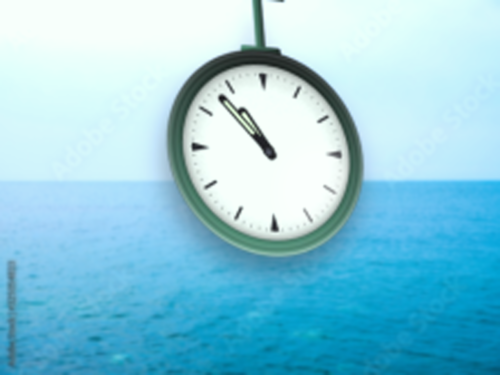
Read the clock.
10:53
